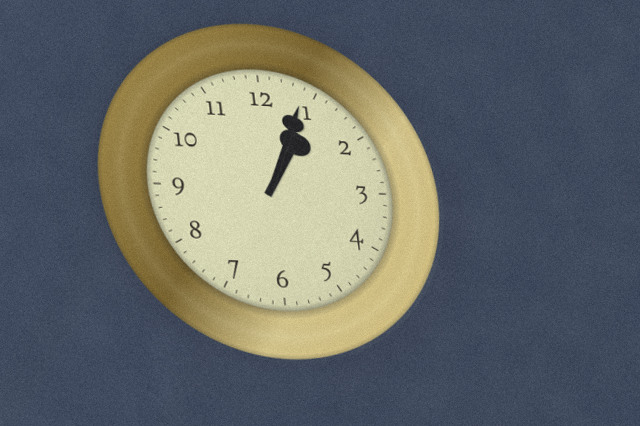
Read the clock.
1:04
